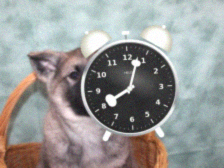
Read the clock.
8:03
